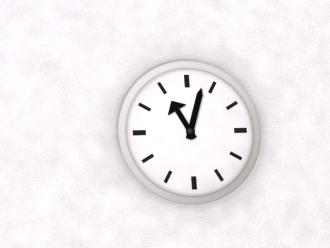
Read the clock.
11:03
